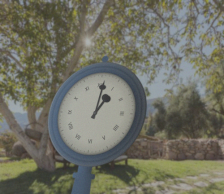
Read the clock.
1:01
